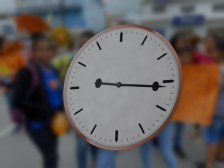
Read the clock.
9:16
